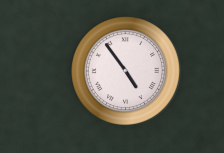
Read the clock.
4:54
